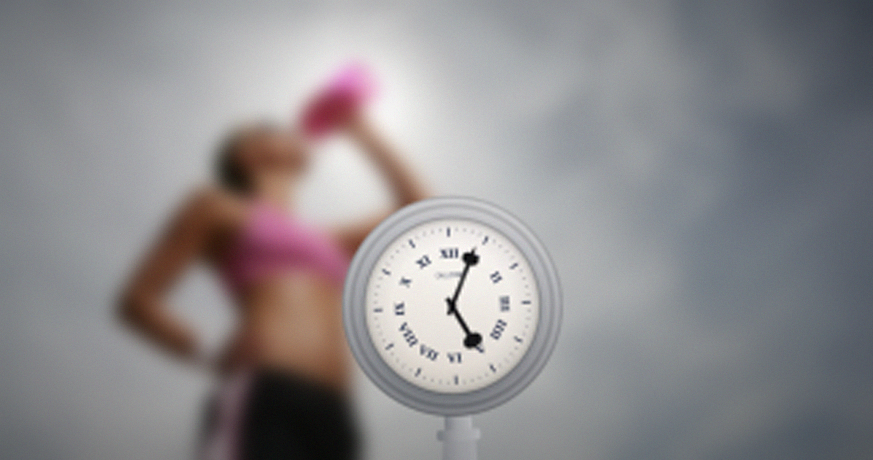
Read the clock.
5:04
